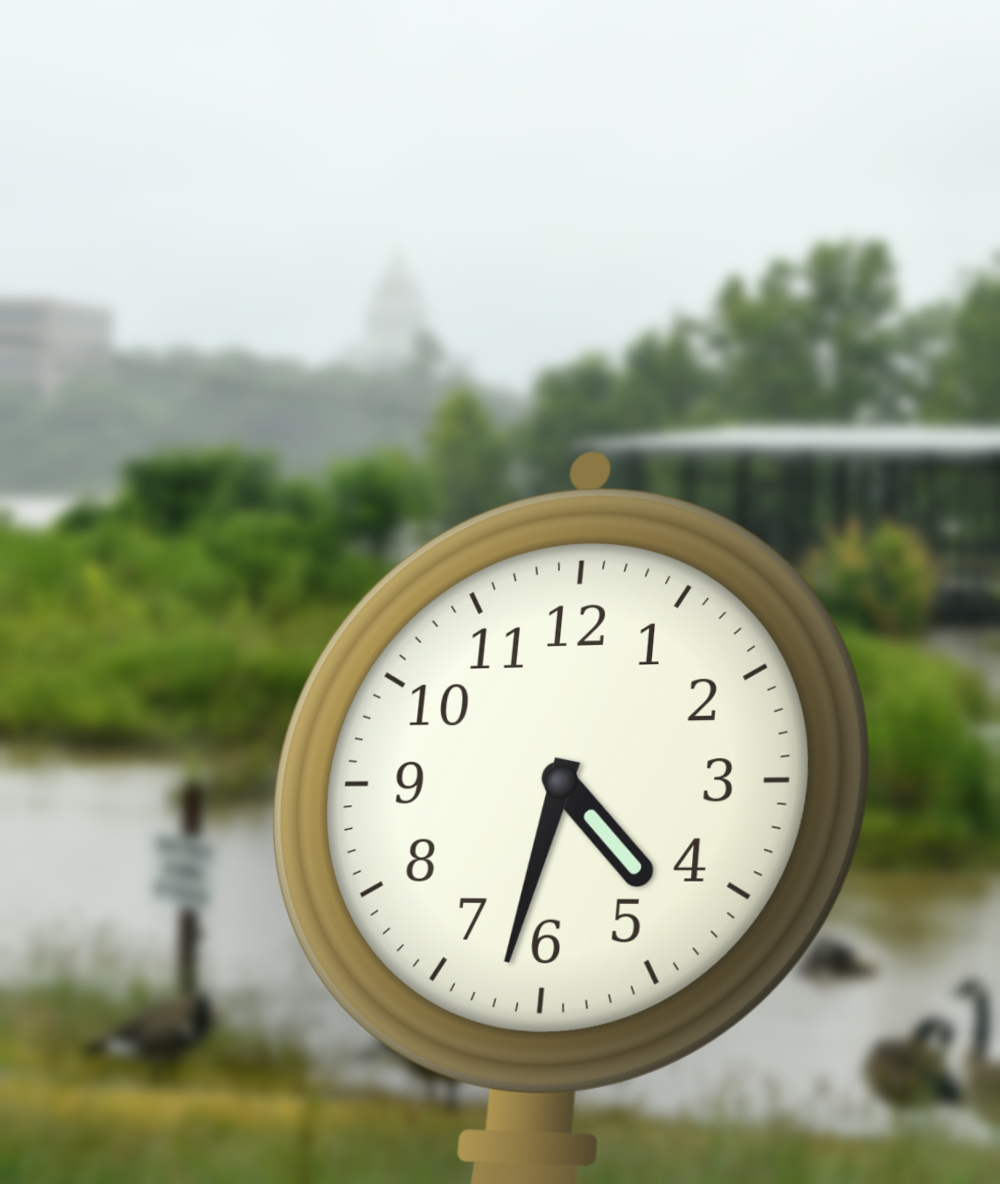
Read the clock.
4:32
